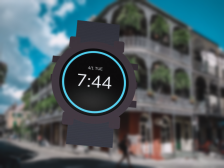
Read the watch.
7:44
